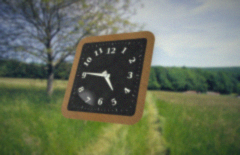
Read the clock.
4:46
